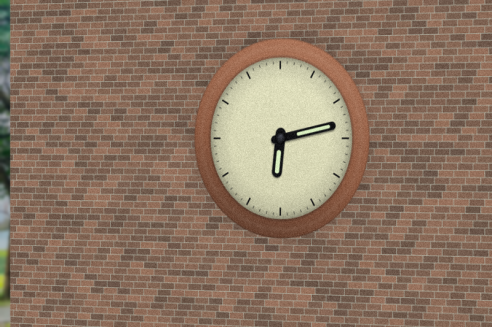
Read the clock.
6:13
